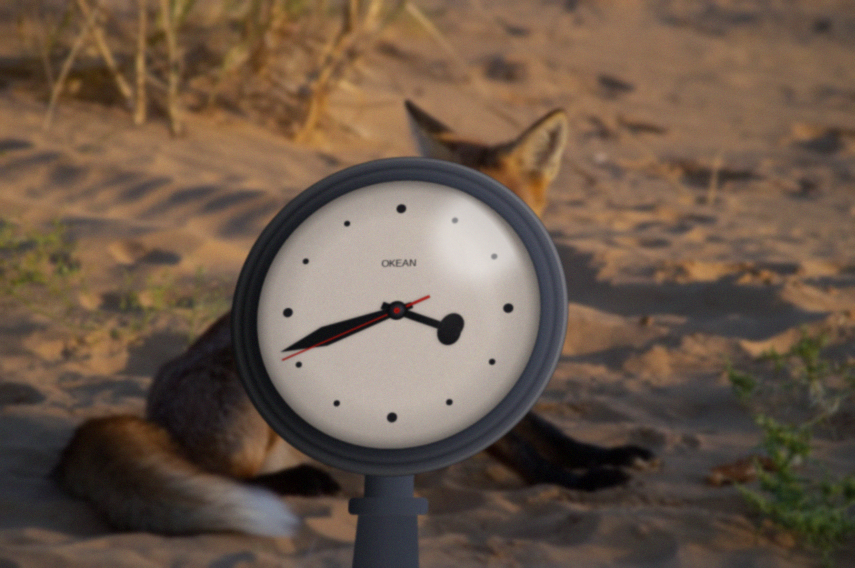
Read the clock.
3:41:41
